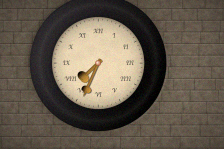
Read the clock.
7:34
